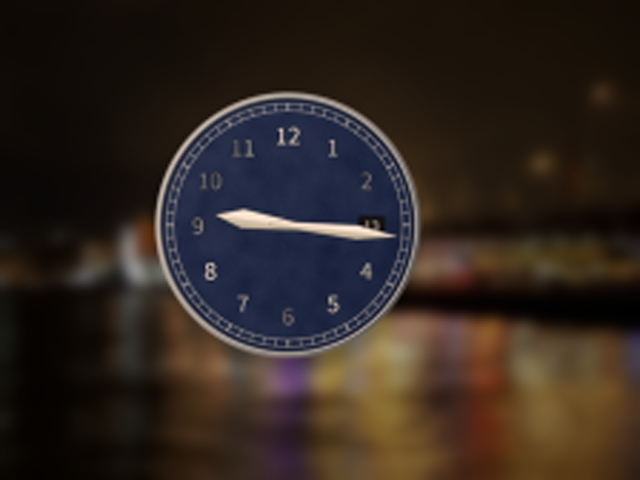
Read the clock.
9:16
